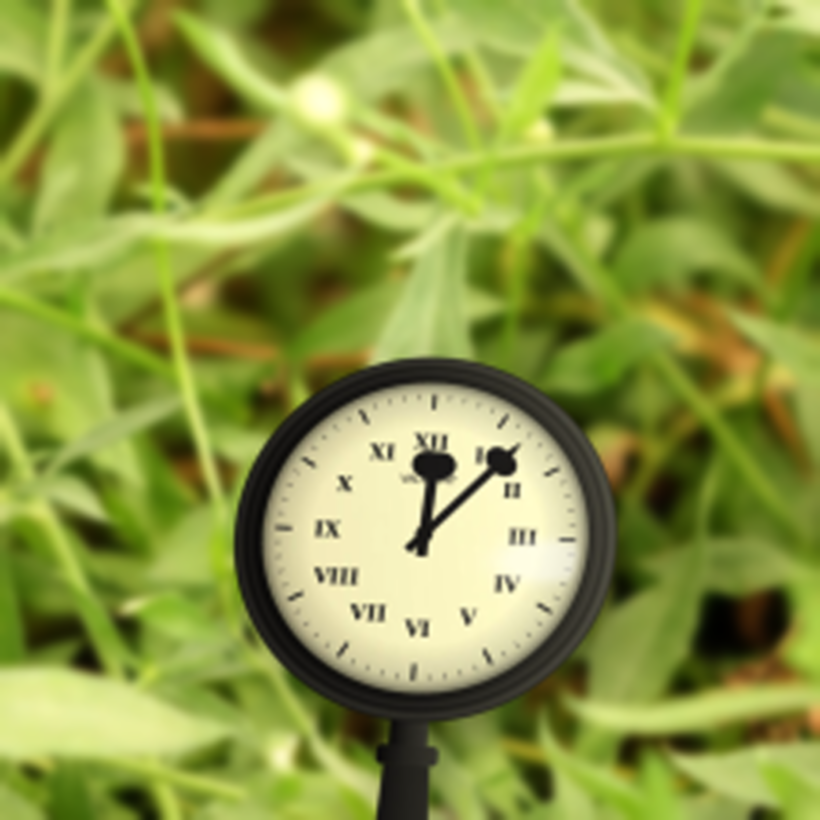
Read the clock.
12:07
